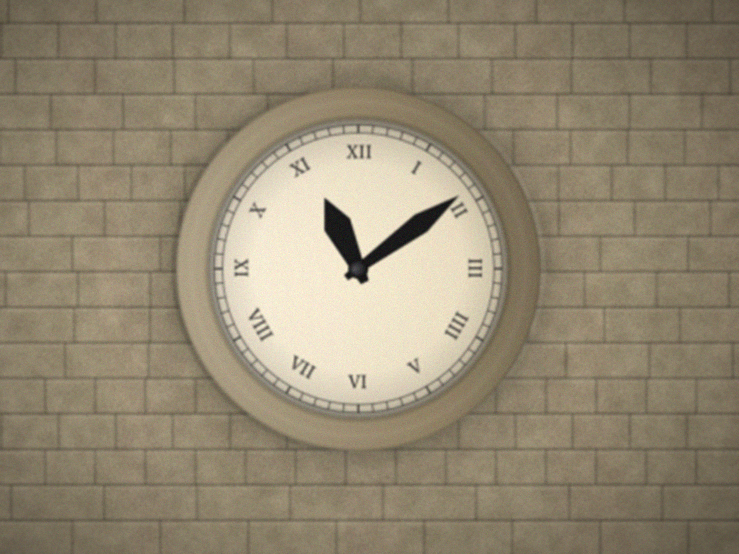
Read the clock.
11:09
